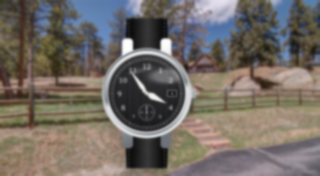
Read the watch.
3:54
